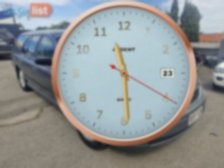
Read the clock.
11:29:20
